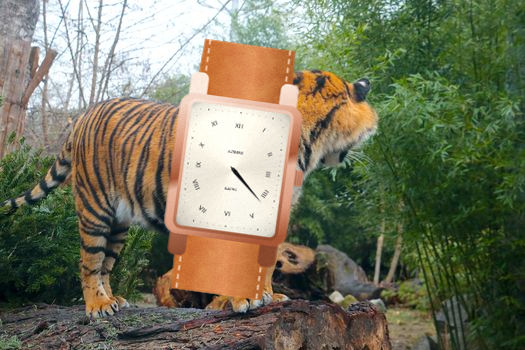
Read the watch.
4:22
